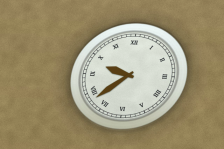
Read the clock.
9:38
